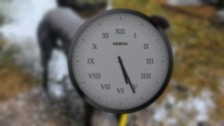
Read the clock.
5:26
